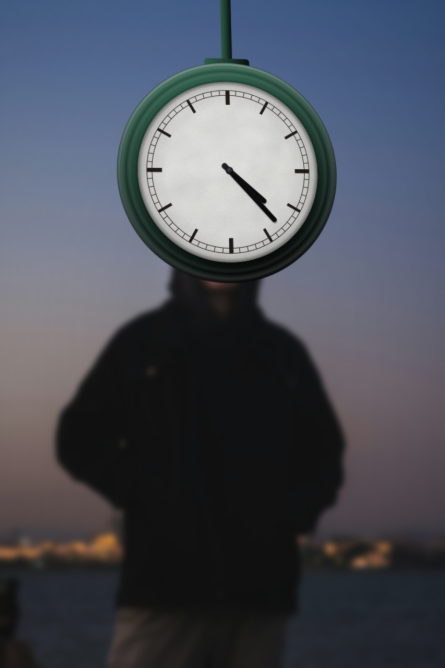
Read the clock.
4:23
